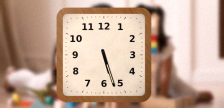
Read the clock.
5:27
